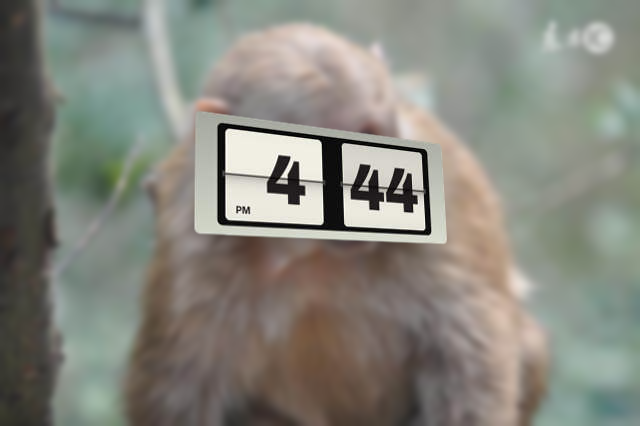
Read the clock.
4:44
